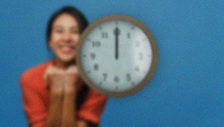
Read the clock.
12:00
